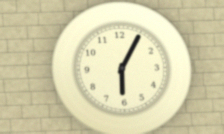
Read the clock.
6:05
